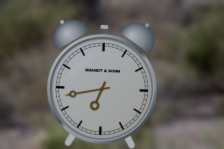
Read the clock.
6:43
